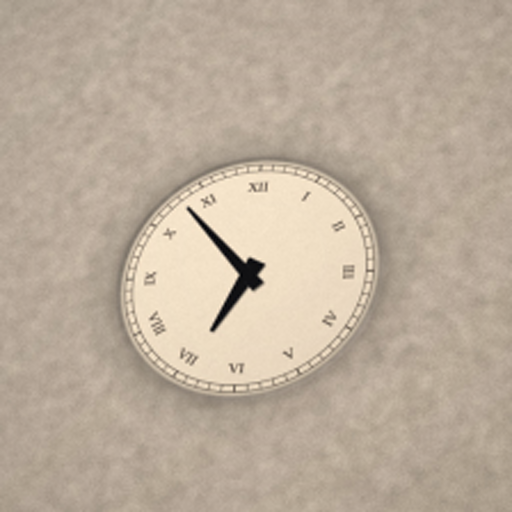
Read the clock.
6:53
